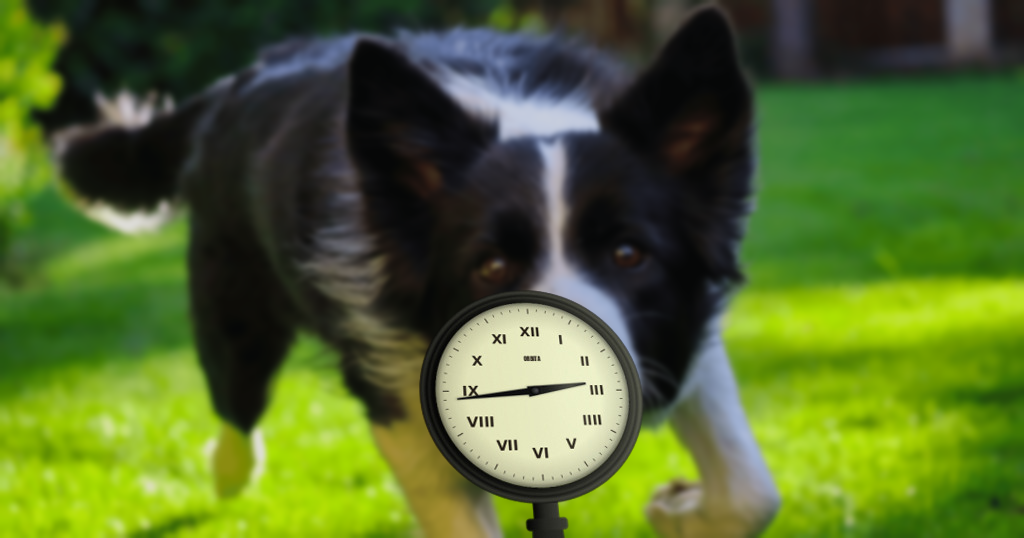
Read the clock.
2:44
